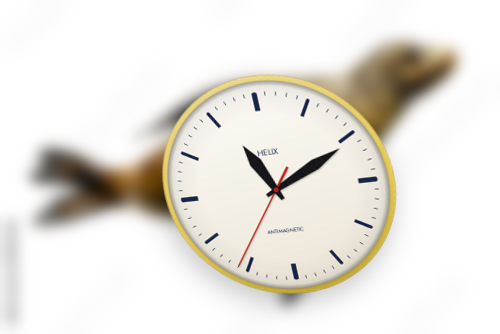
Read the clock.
11:10:36
